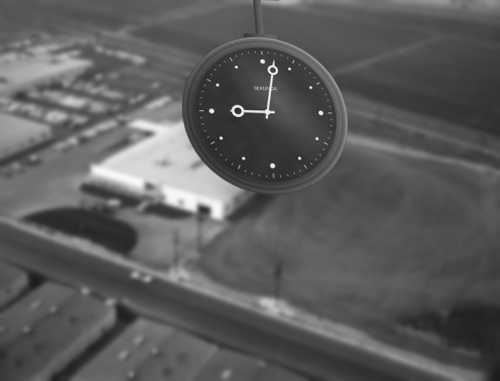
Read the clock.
9:02
